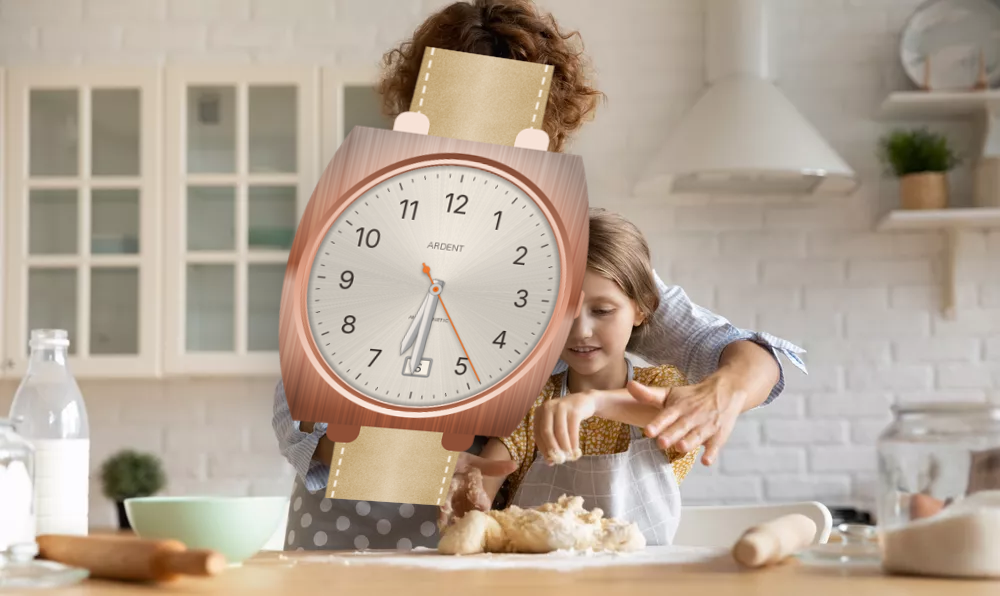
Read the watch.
6:30:24
